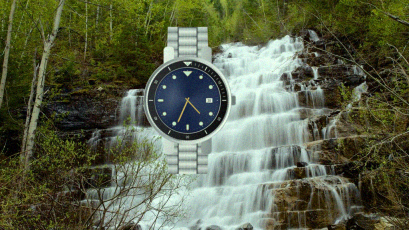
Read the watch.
4:34
